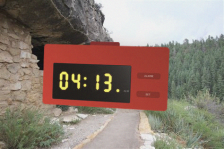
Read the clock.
4:13
